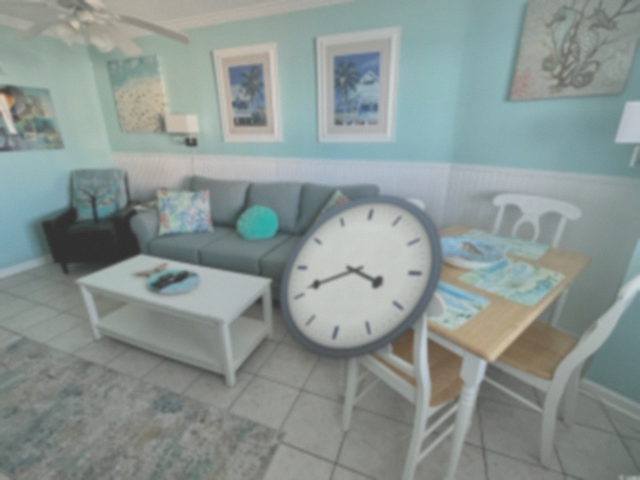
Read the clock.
3:41
